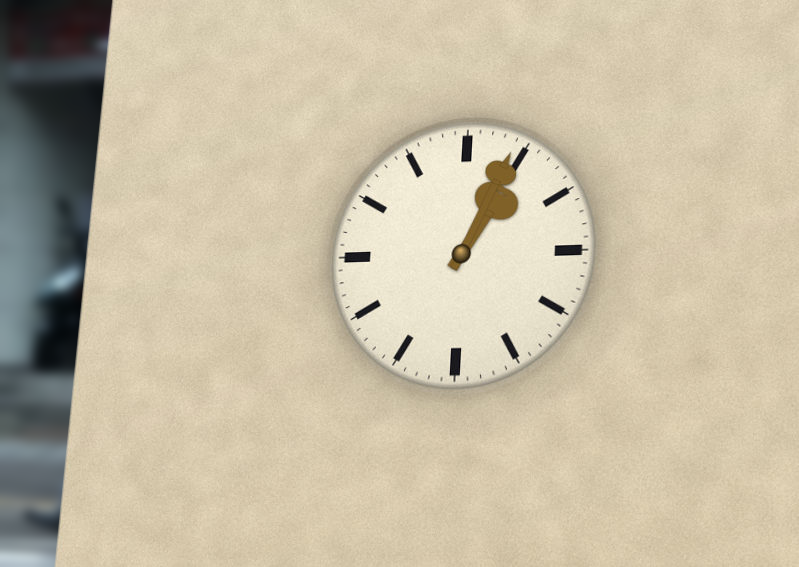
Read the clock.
1:04
